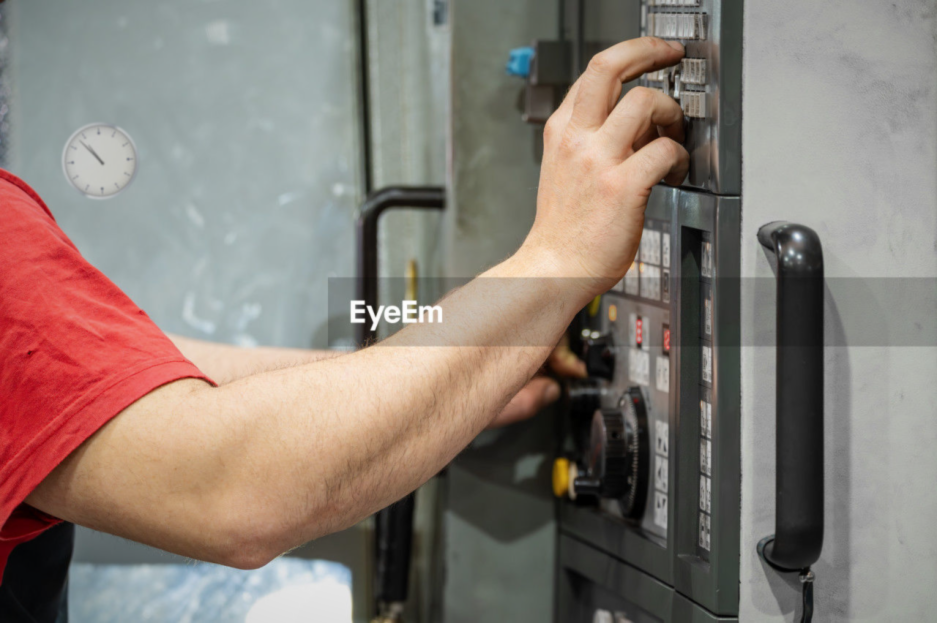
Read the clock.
10:53
